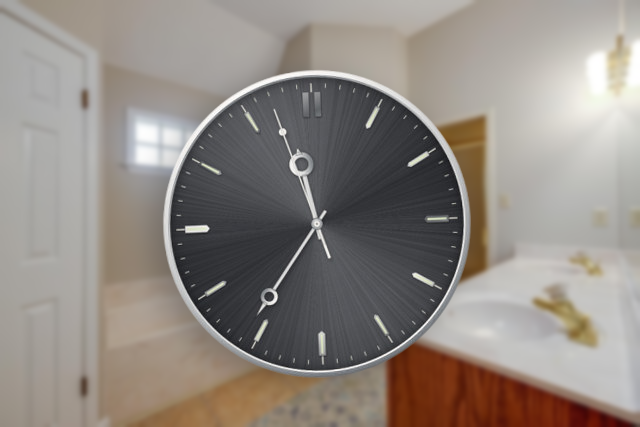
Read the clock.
11:35:57
